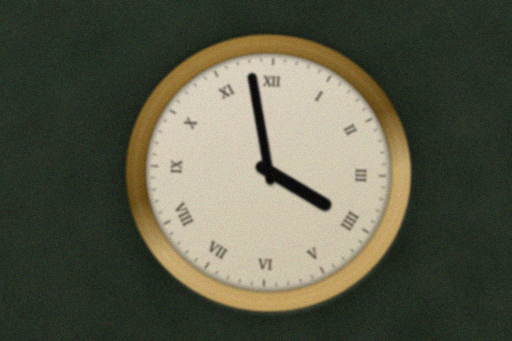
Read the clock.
3:58
